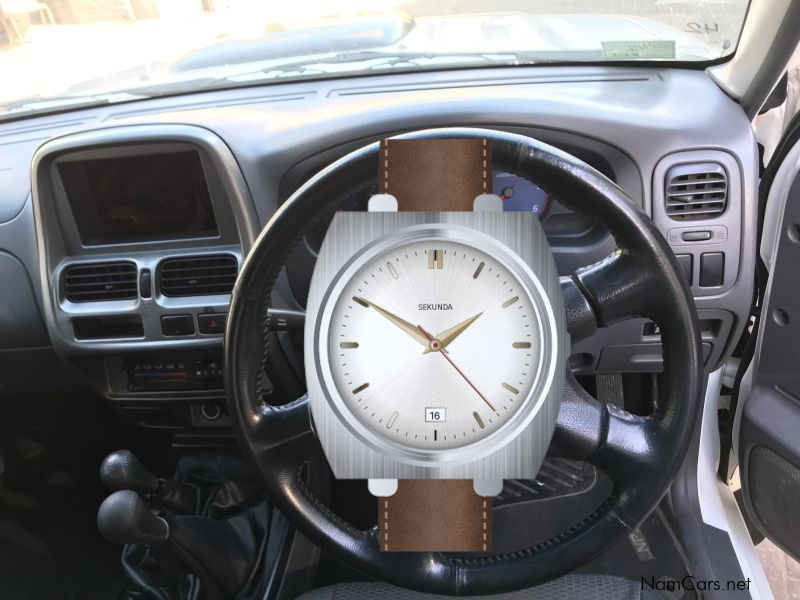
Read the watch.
1:50:23
